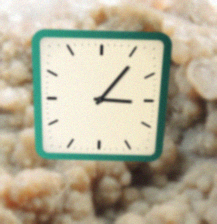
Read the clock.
3:06
